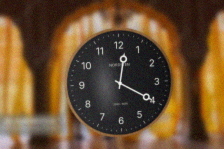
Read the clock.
12:20
